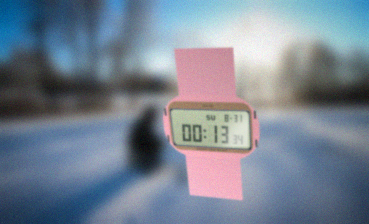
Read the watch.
0:13
